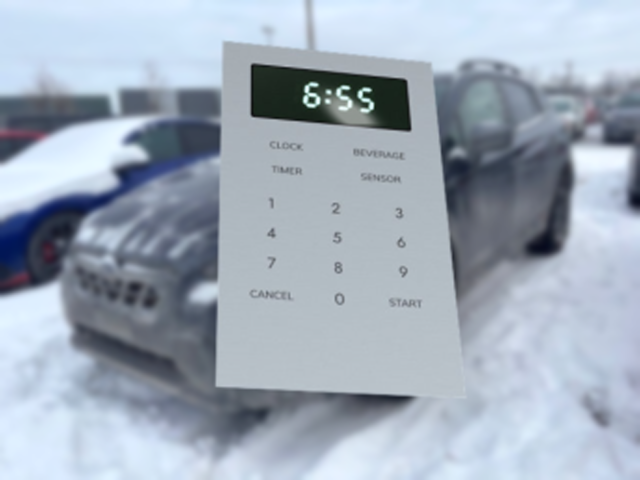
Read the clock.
6:55
